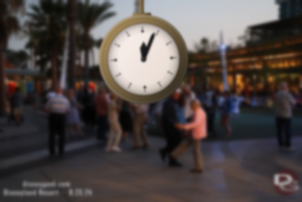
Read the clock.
12:04
